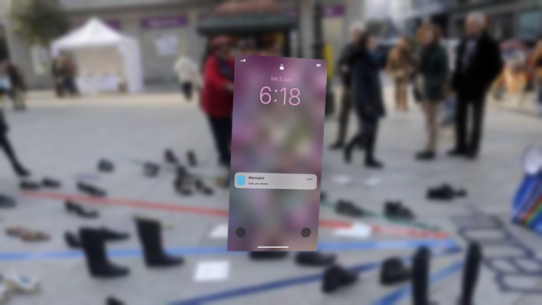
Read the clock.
6:18
